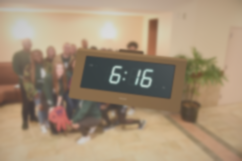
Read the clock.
6:16
